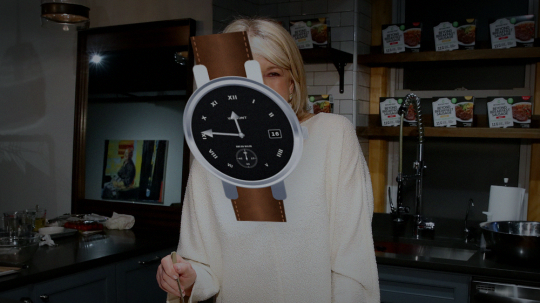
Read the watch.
11:46
